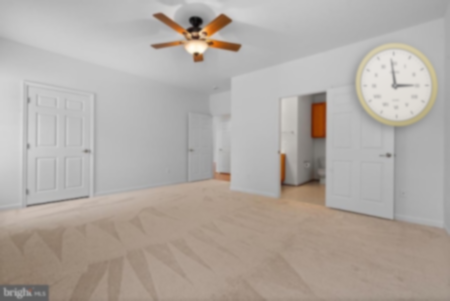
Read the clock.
2:59
